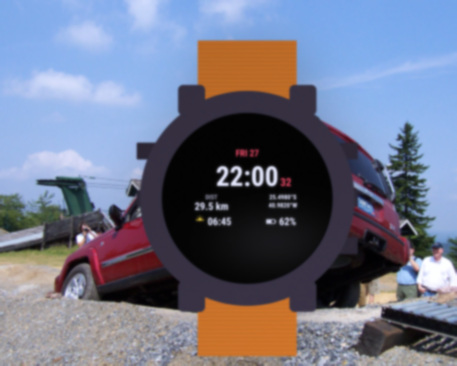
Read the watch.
22:00:32
